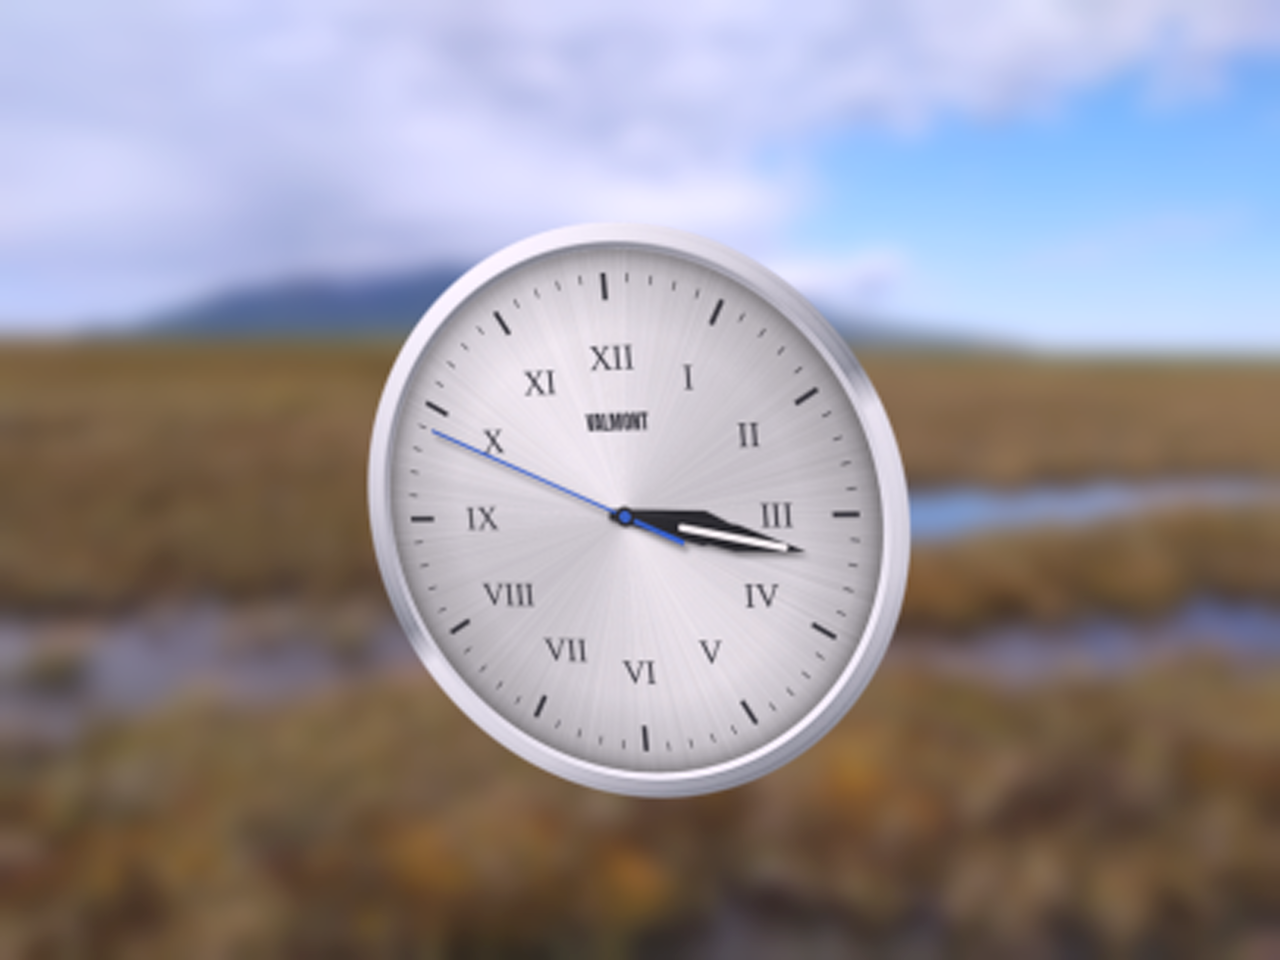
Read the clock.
3:16:49
